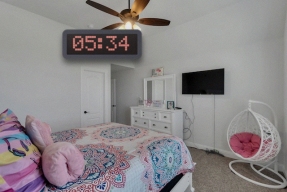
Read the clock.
5:34
